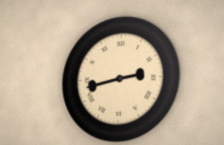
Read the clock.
2:43
